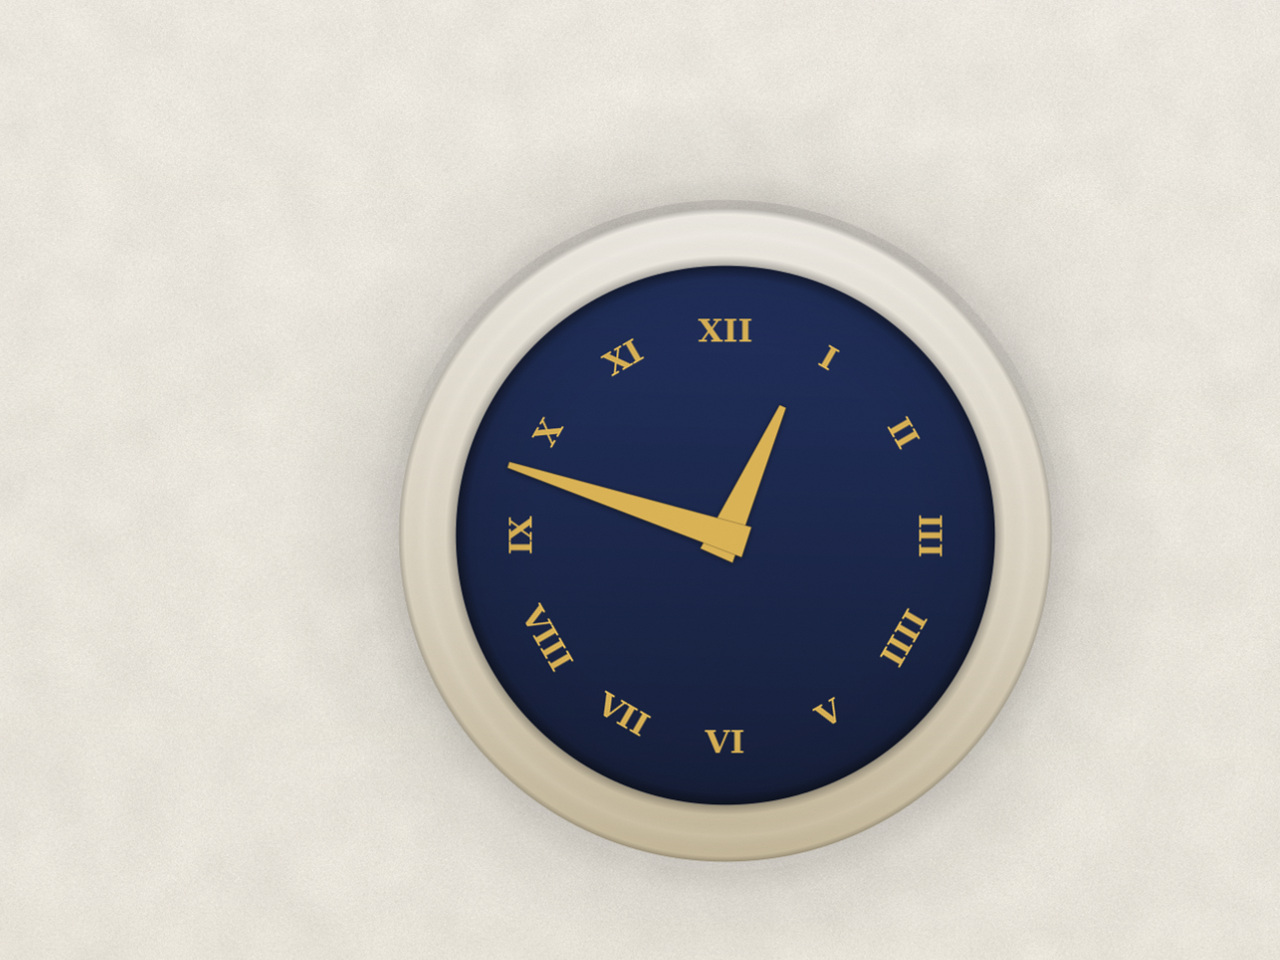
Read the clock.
12:48
